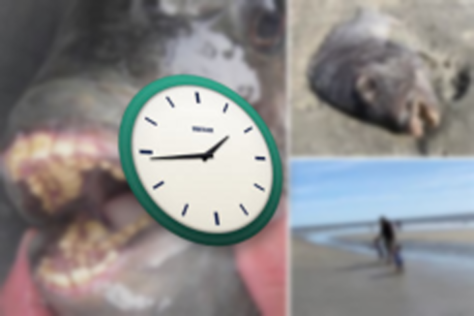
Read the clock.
1:44
